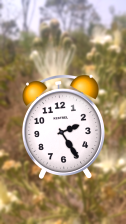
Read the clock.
2:25
